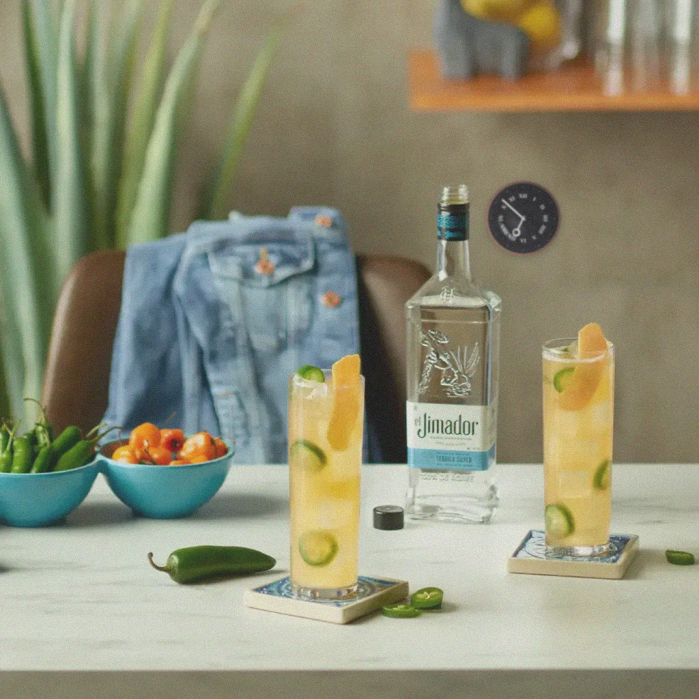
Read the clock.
6:52
